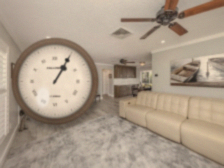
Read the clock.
1:05
